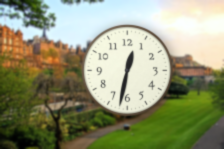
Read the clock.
12:32
